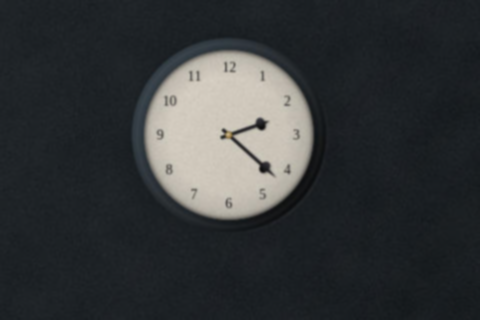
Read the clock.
2:22
